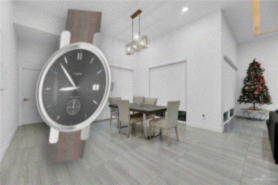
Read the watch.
8:53
